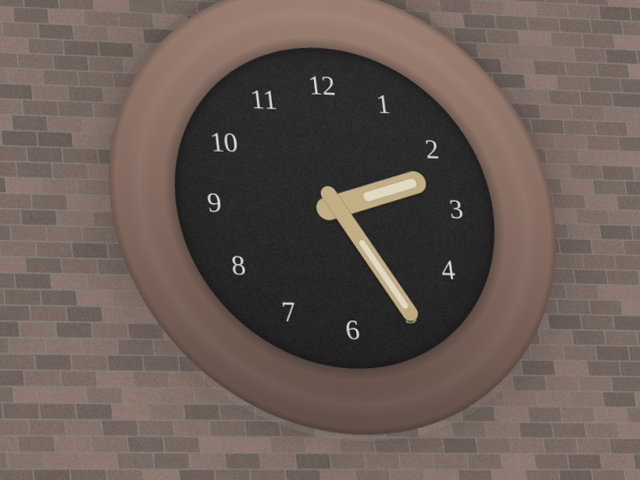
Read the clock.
2:25
